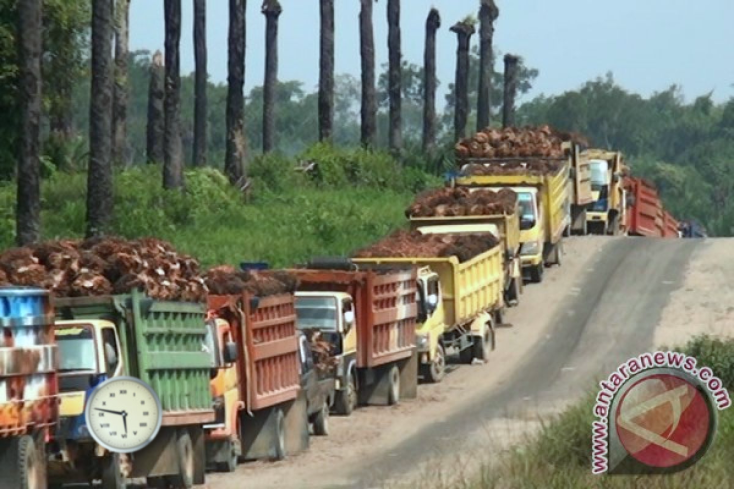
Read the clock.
5:47
